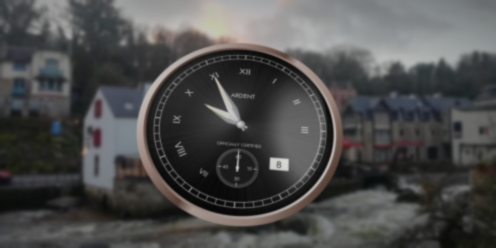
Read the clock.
9:55
